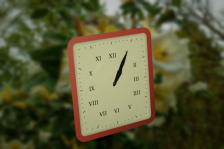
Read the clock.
1:05
